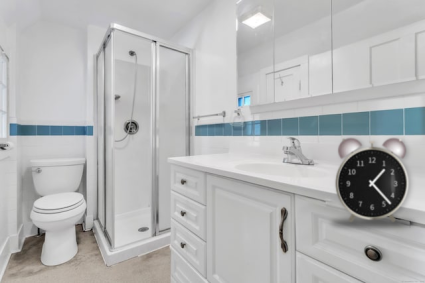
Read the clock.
1:23
